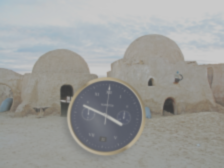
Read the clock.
3:48
